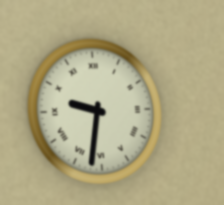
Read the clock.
9:32
